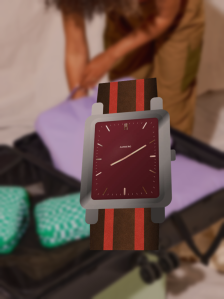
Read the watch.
8:10
